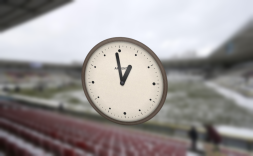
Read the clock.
12:59
